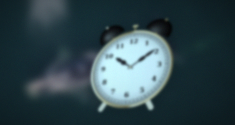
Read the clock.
10:09
